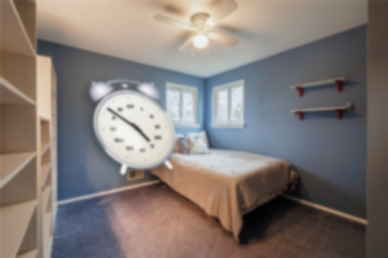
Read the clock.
4:52
